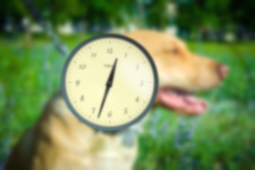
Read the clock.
12:33
